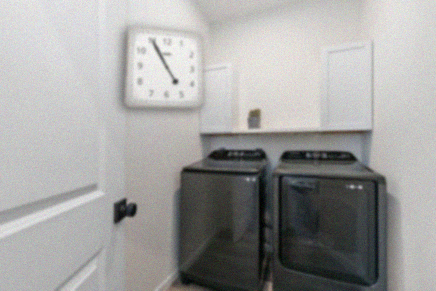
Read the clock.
4:55
